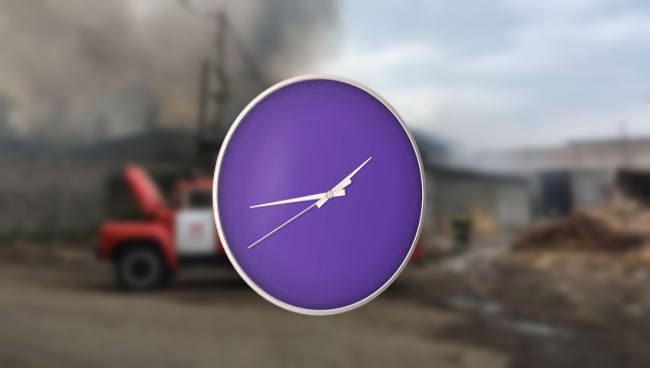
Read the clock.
1:43:40
